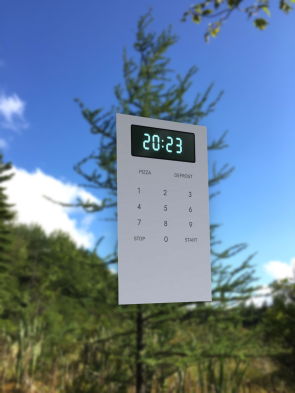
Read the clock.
20:23
